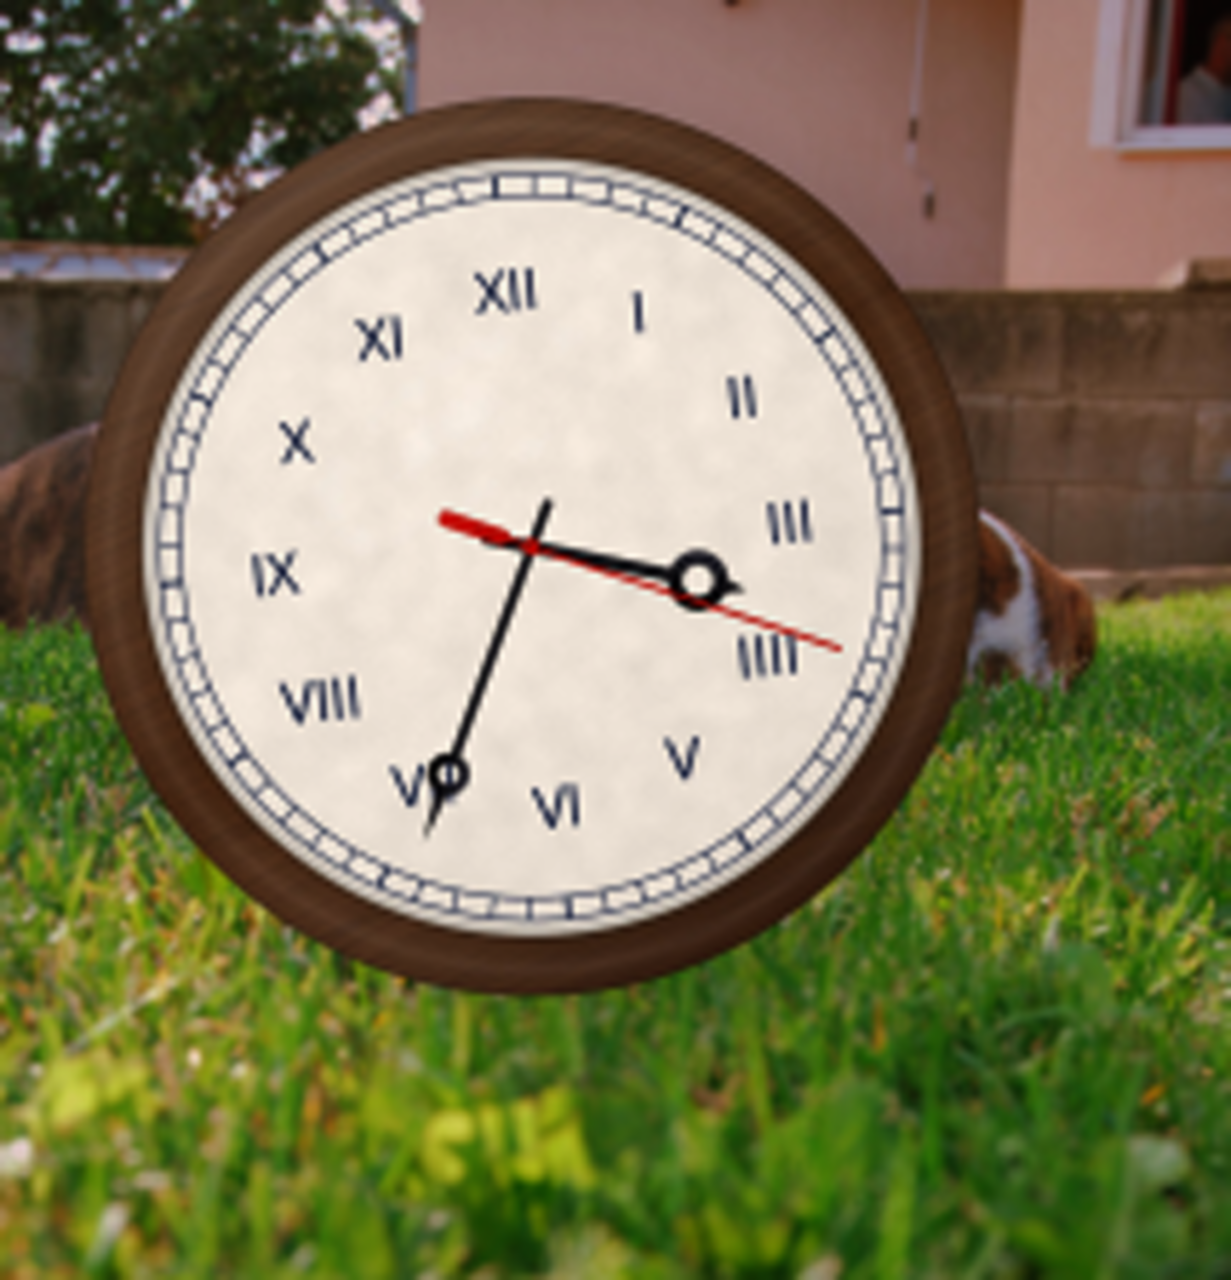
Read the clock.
3:34:19
